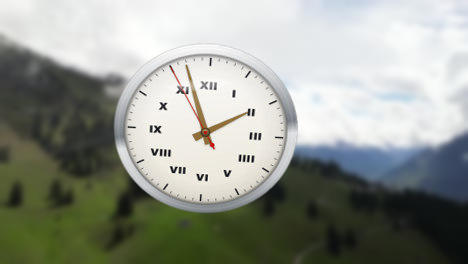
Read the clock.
1:56:55
